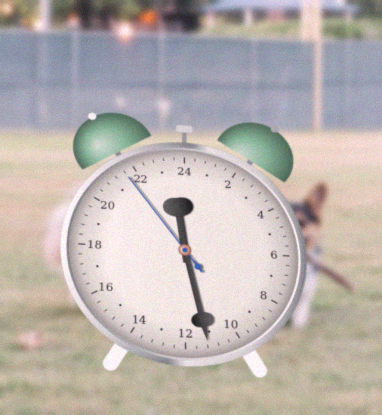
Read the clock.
23:27:54
